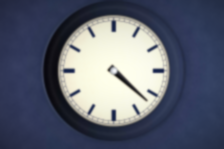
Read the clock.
4:22
